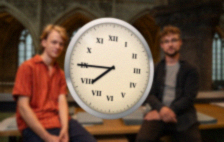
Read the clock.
7:45
